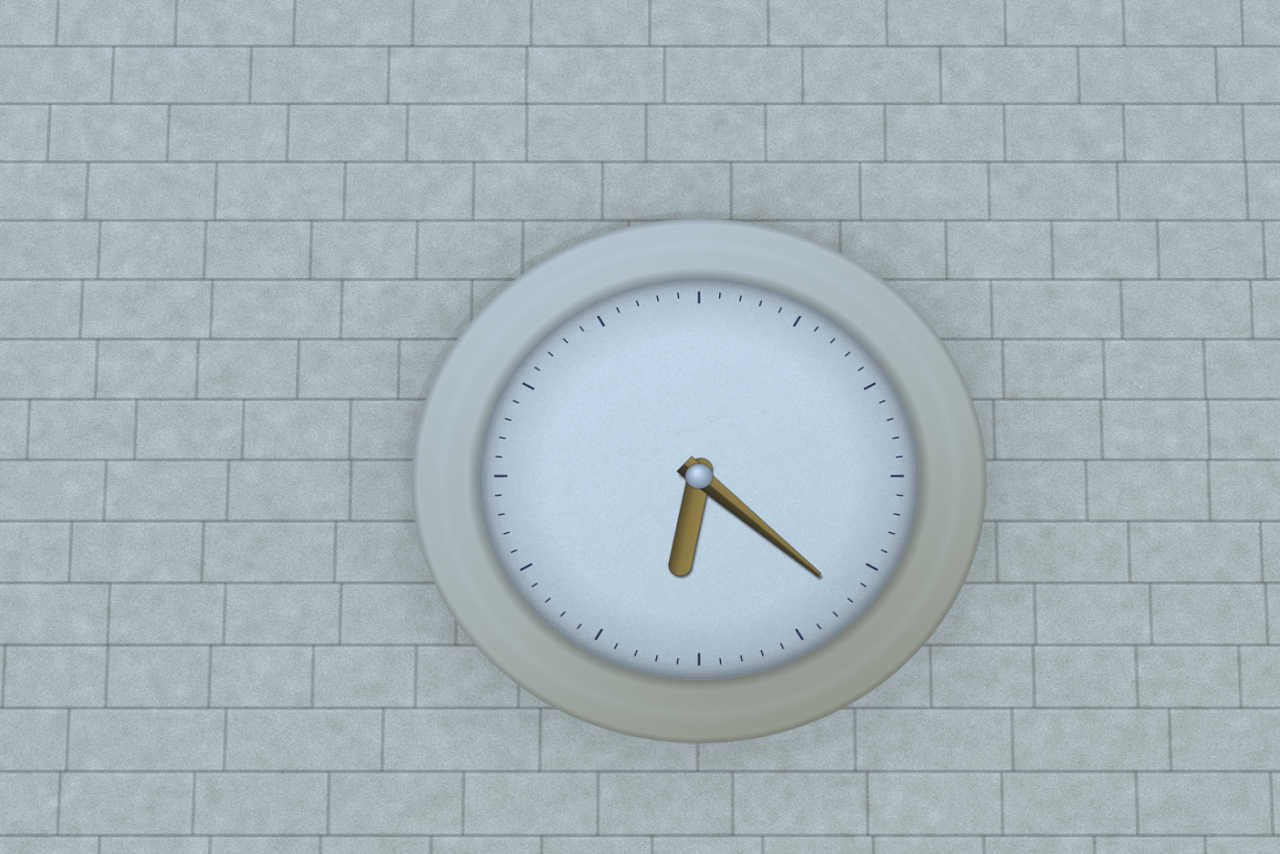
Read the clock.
6:22
